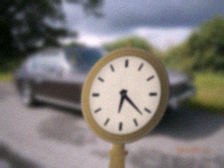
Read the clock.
6:22
